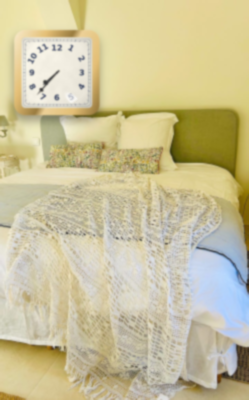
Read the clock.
7:37
